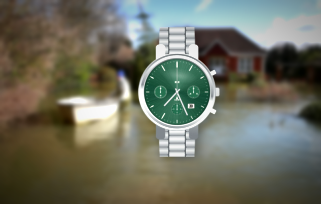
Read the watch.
7:26
